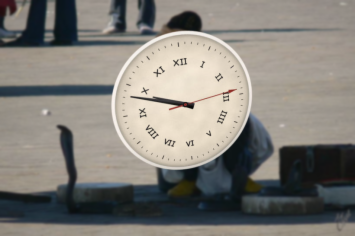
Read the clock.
9:48:14
